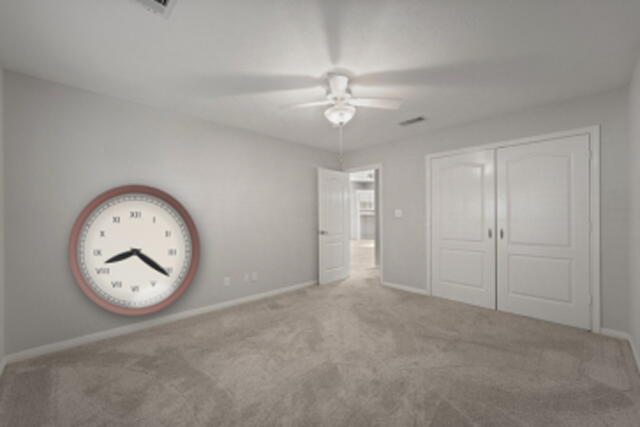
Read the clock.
8:21
